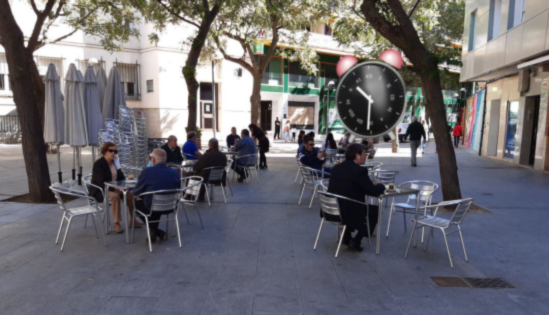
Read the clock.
10:31
